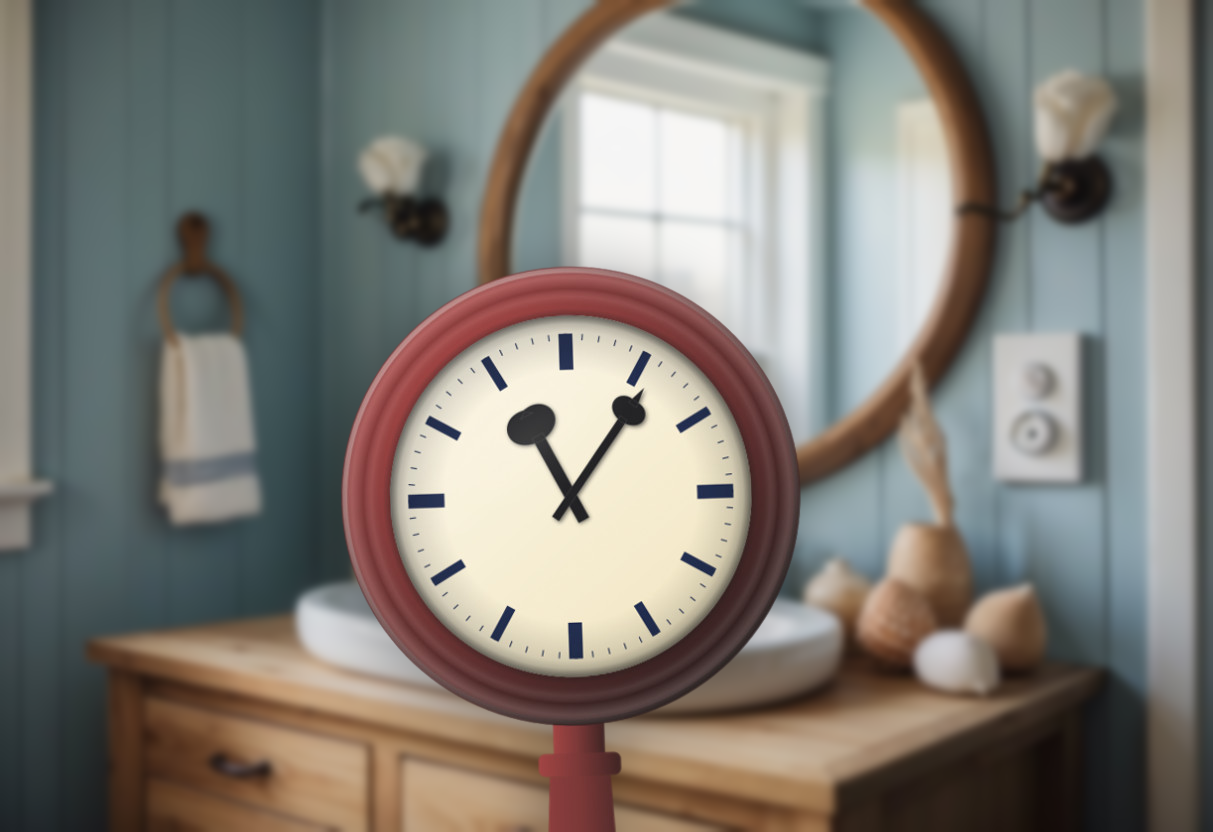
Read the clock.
11:06
